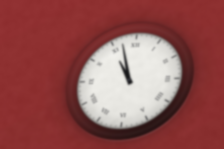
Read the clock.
10:57
